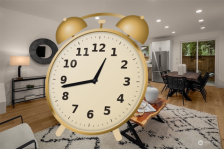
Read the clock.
12:43
